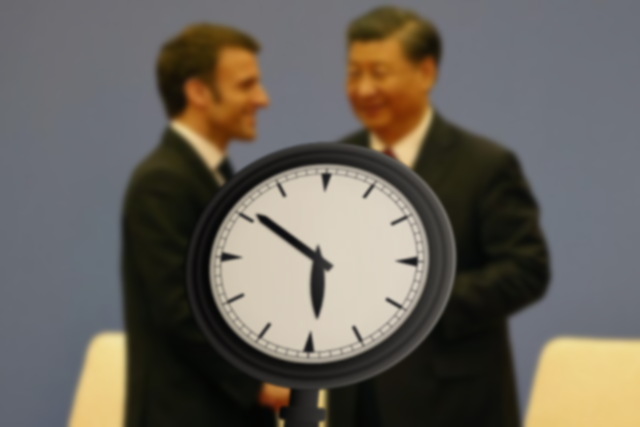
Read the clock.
5:51
